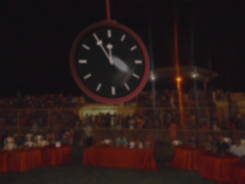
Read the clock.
11:55
